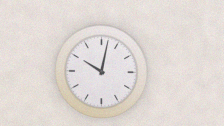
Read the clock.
10:02
